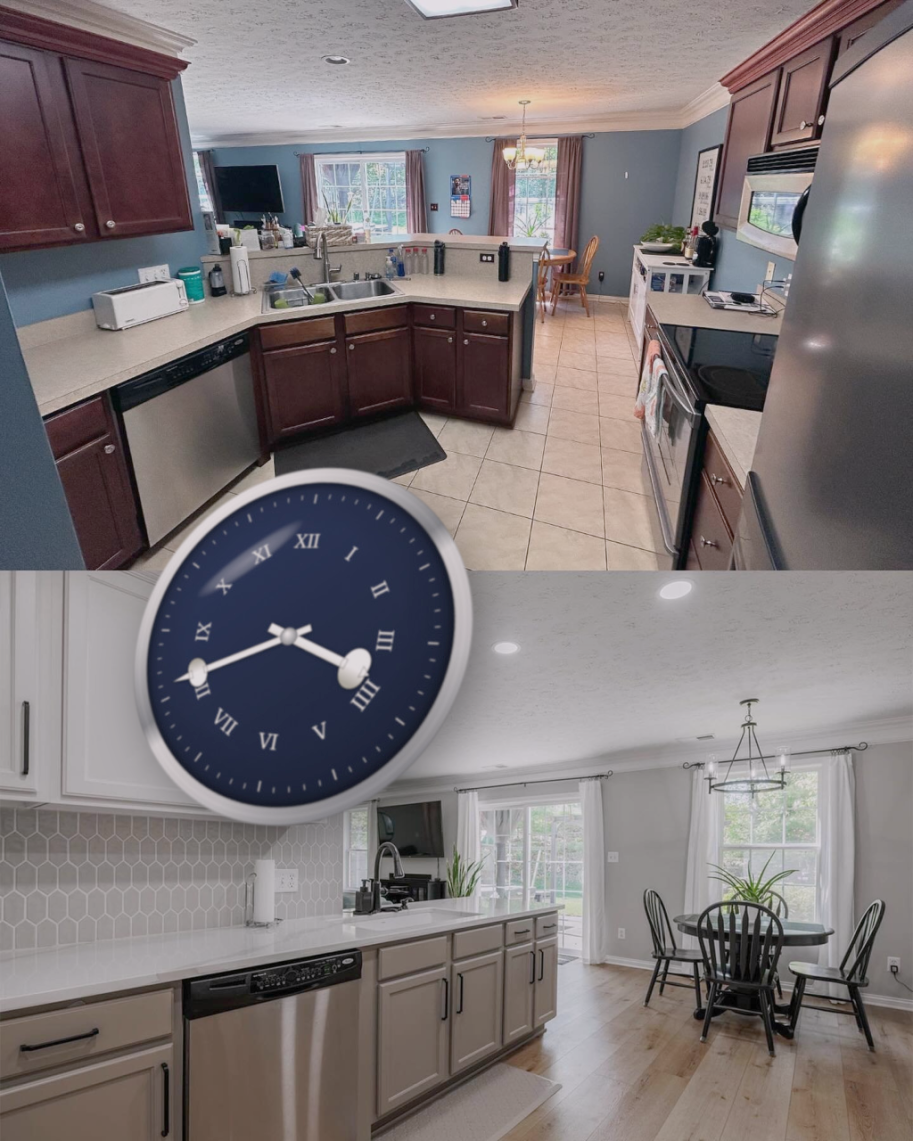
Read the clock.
3:41
